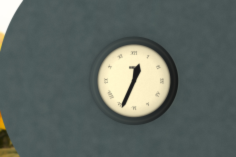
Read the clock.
12:34
